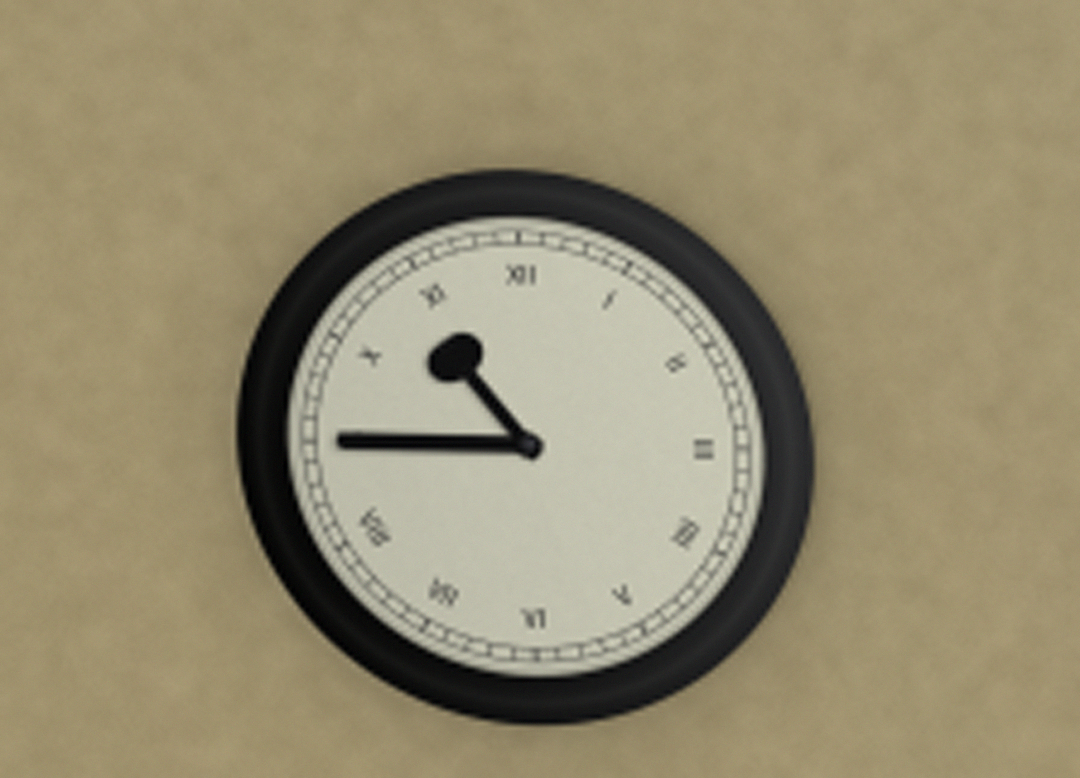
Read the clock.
10:45
